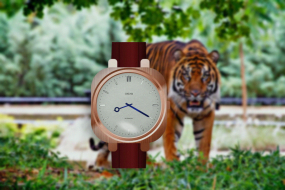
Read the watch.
8:20
